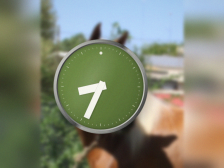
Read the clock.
8:34
